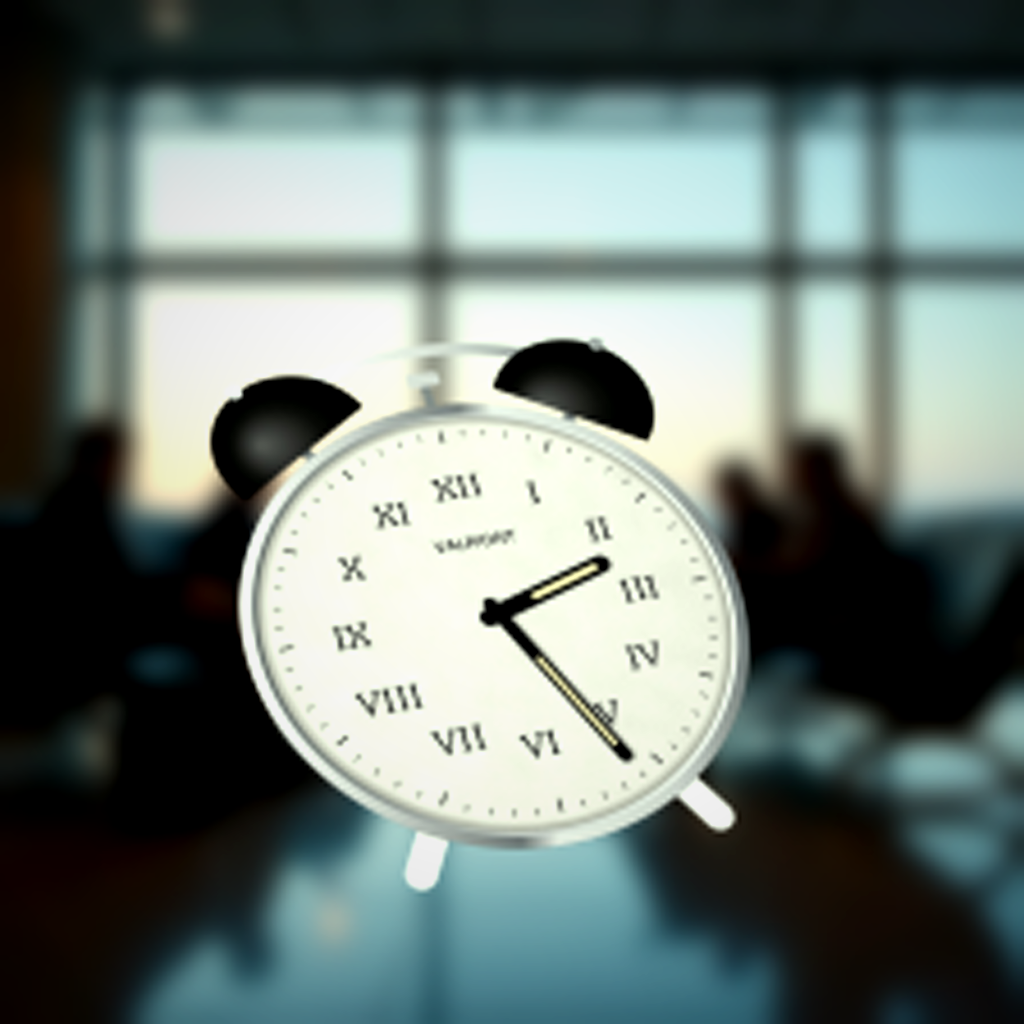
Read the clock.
2:26
